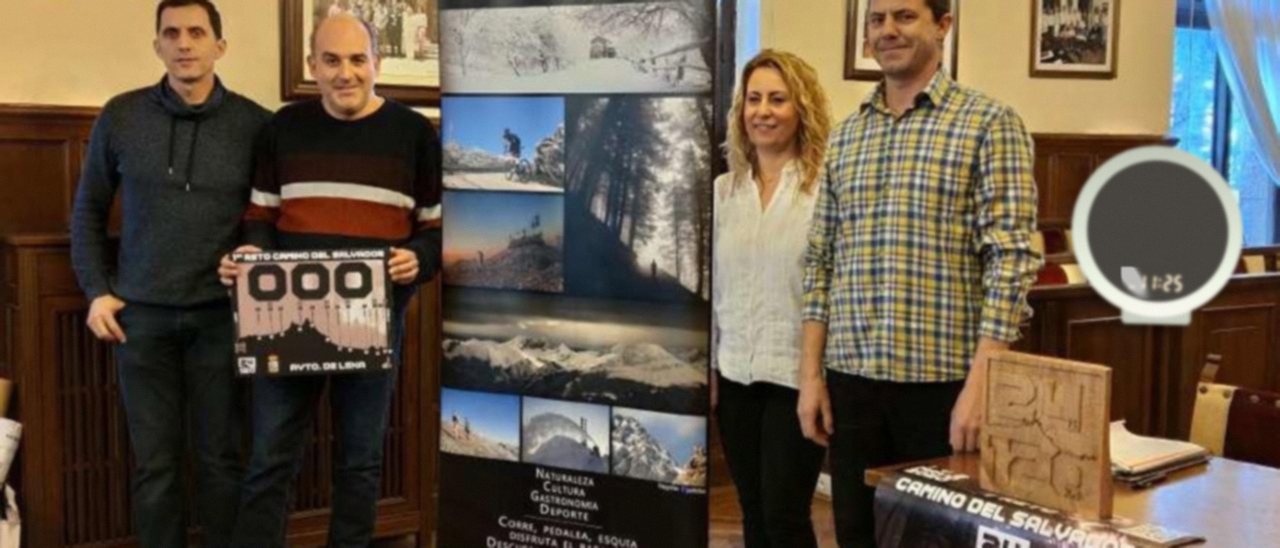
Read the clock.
11:25
